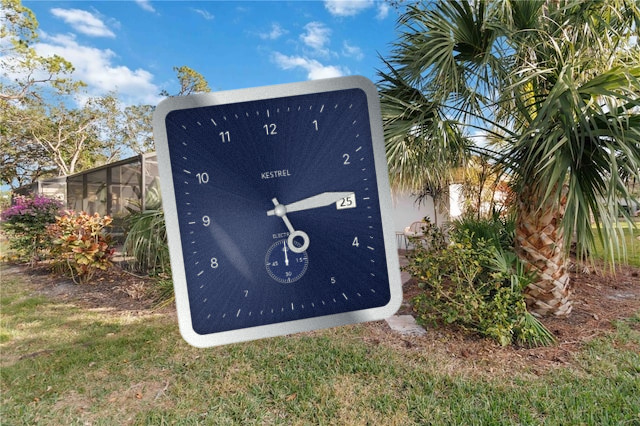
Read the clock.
5:14
